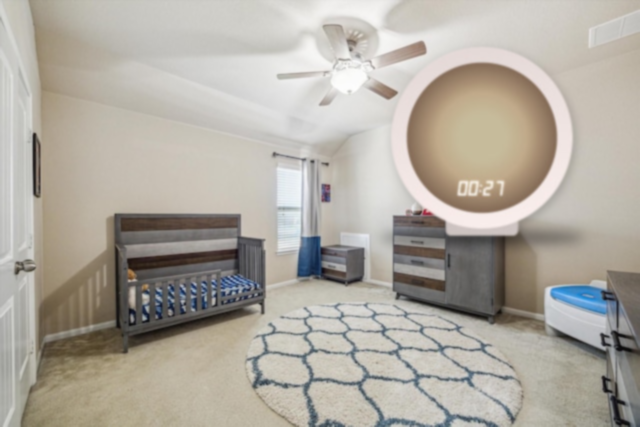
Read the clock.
0:27
